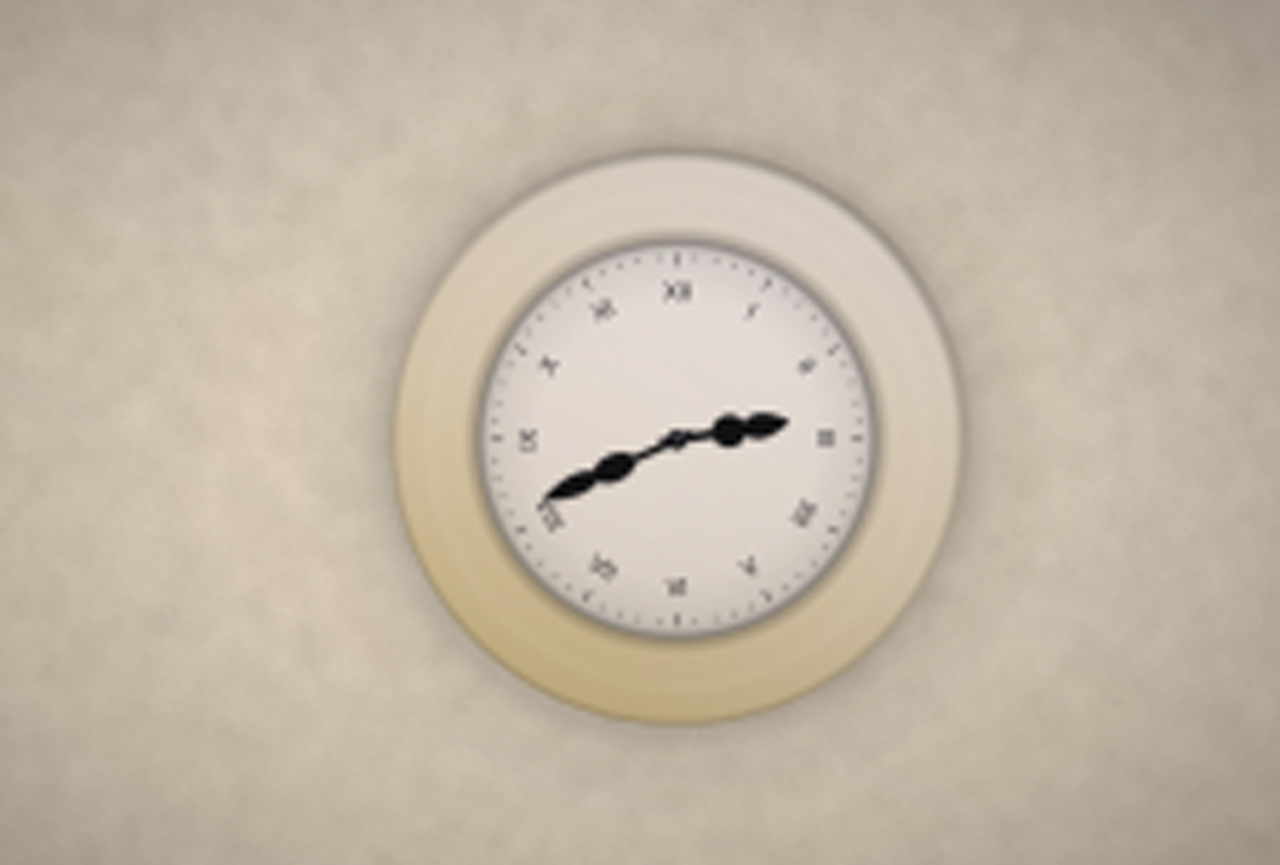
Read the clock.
2:41
